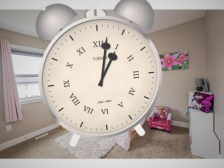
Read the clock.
1:02
